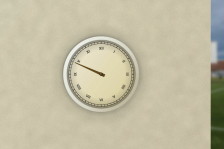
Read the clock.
9:49
